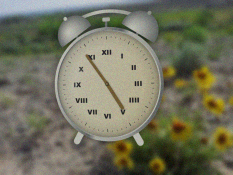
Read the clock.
4:54
